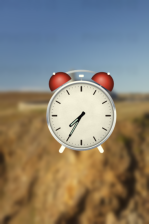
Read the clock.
7:35
